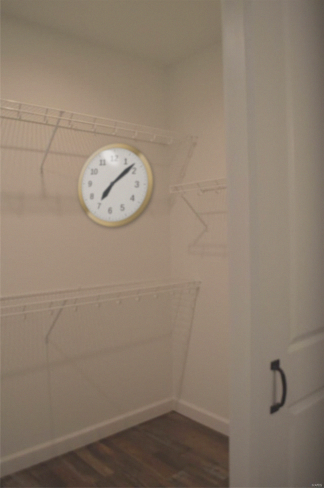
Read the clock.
7:08
